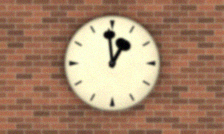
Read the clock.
12:59
